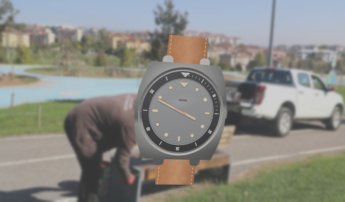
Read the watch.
3:49
